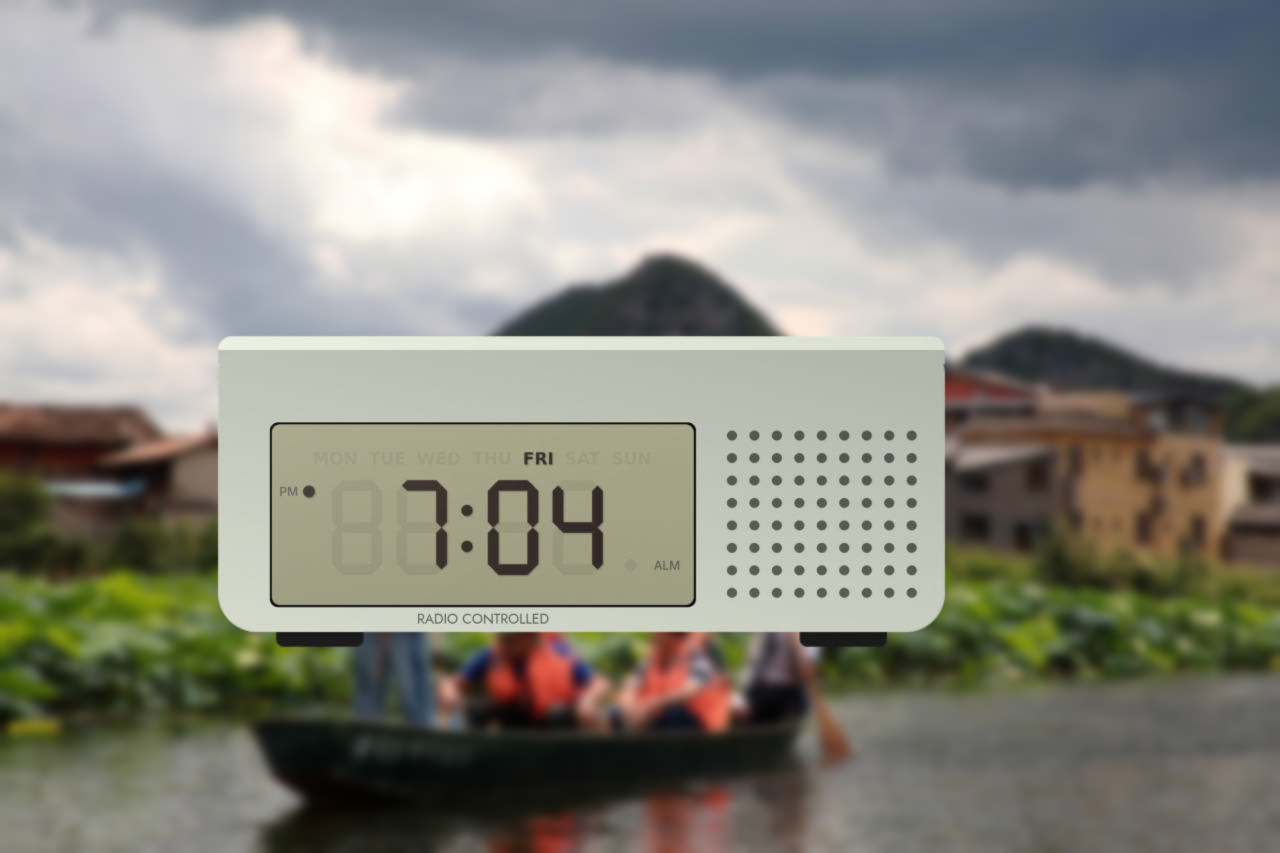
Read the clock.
7:04
